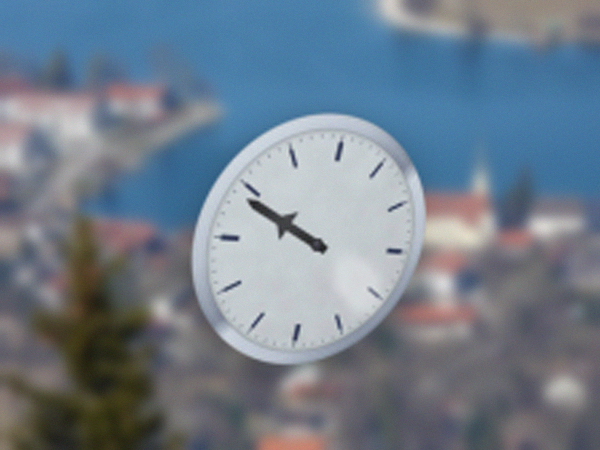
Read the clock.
9:49
